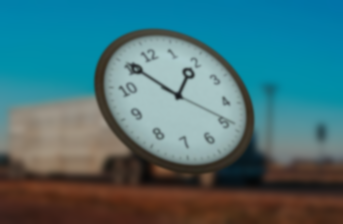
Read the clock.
1:55:24
